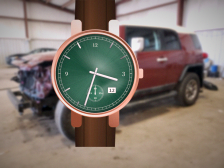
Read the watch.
3:33
